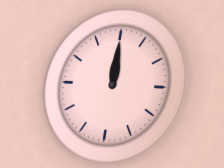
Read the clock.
12:00
